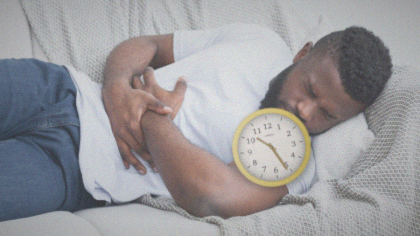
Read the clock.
10:26
